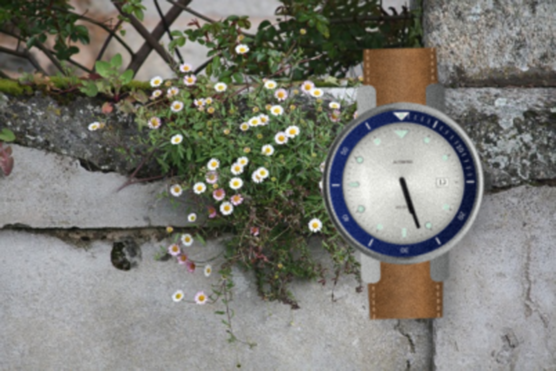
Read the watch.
5:27
